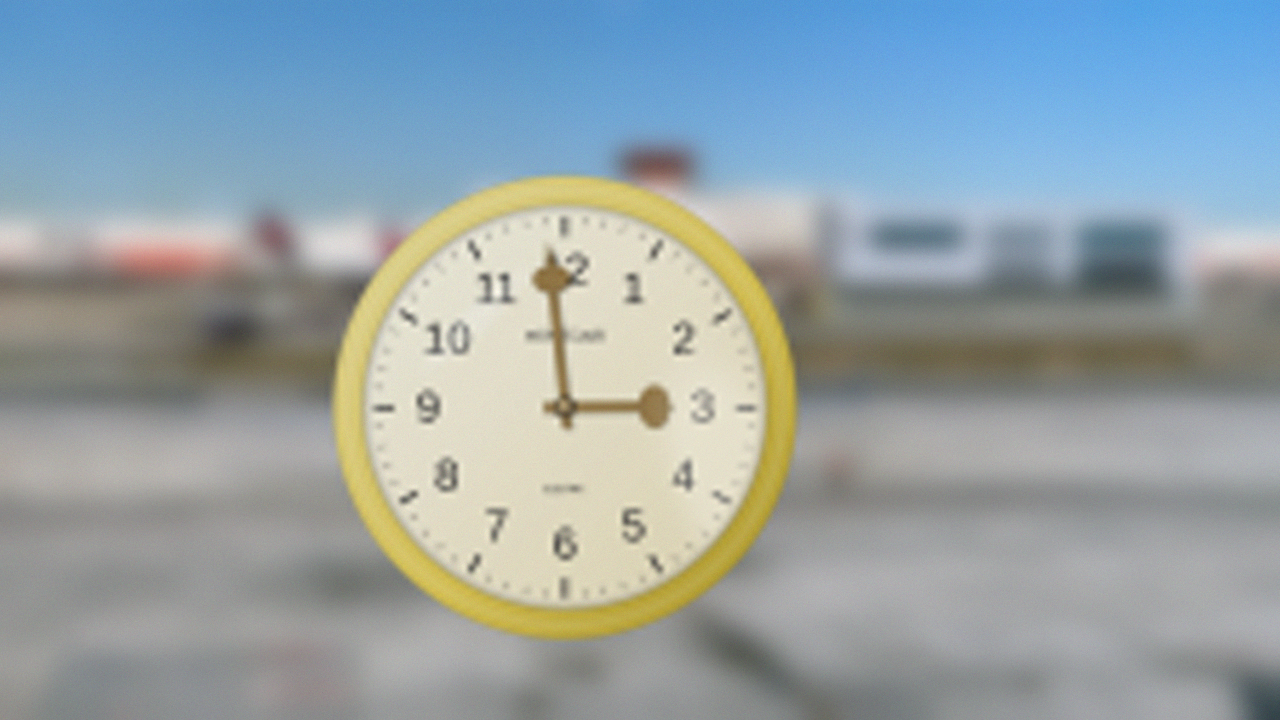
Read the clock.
2:59
